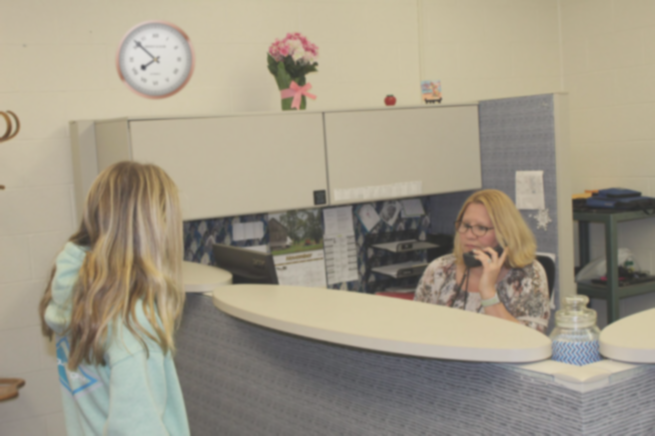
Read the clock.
7:52
